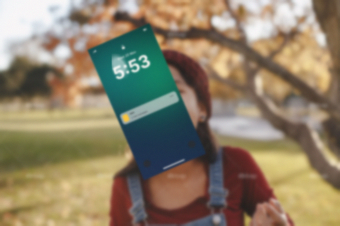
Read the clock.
5:53
